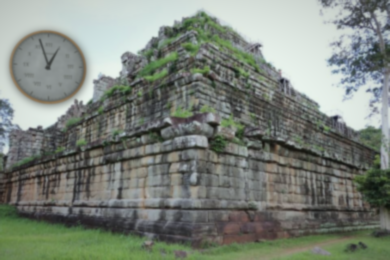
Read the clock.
12:57
